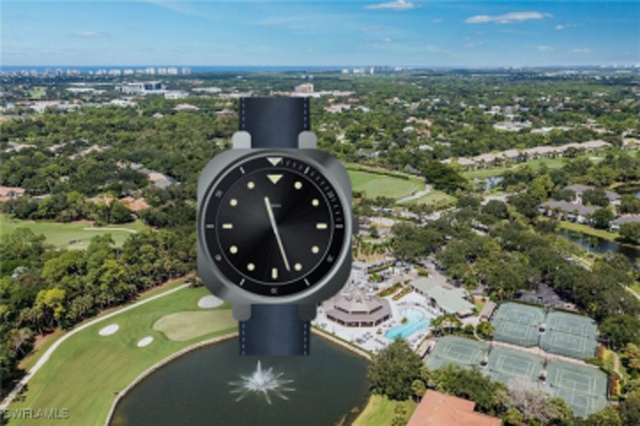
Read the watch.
11:27
